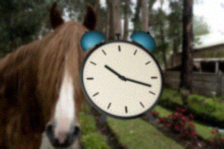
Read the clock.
10:18
